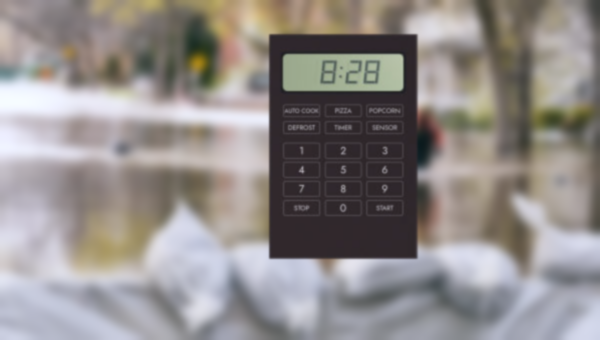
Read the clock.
8:28
